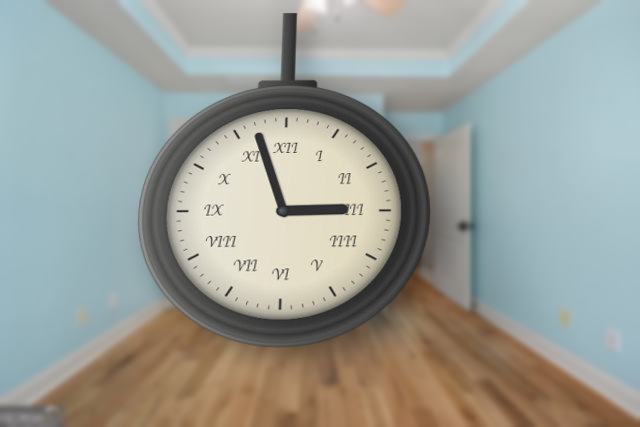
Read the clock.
2:57
